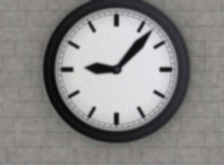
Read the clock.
9:07
